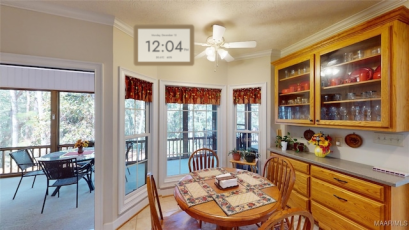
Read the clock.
12:04
